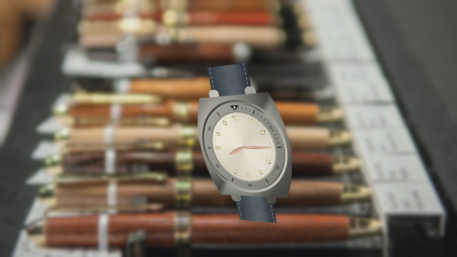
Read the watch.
8:15
